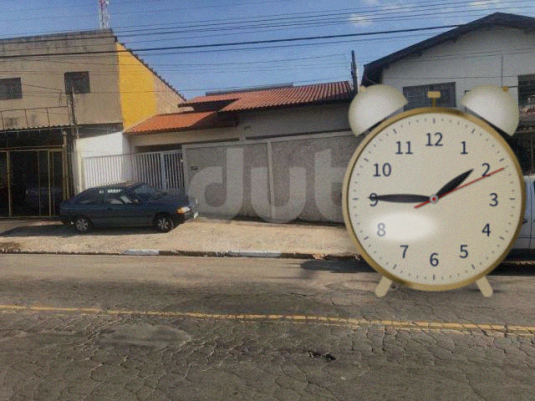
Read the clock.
1:45:11
